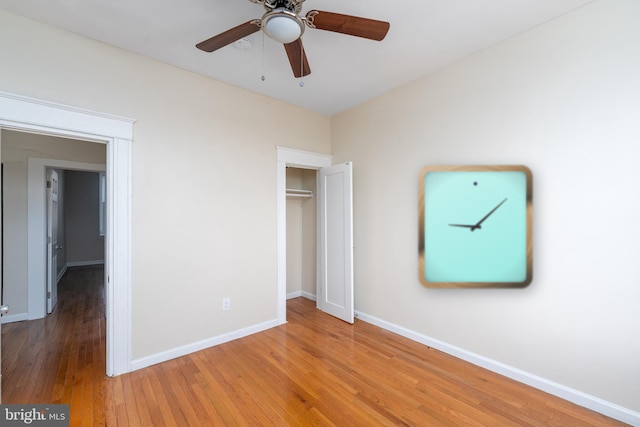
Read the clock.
9:08
